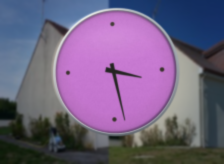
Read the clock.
3:28
